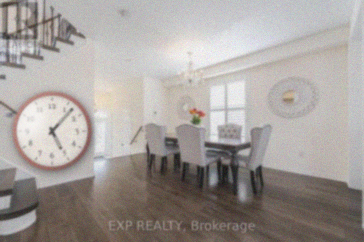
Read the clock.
5:07
